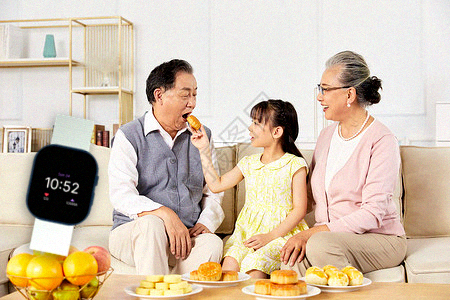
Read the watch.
10:52
